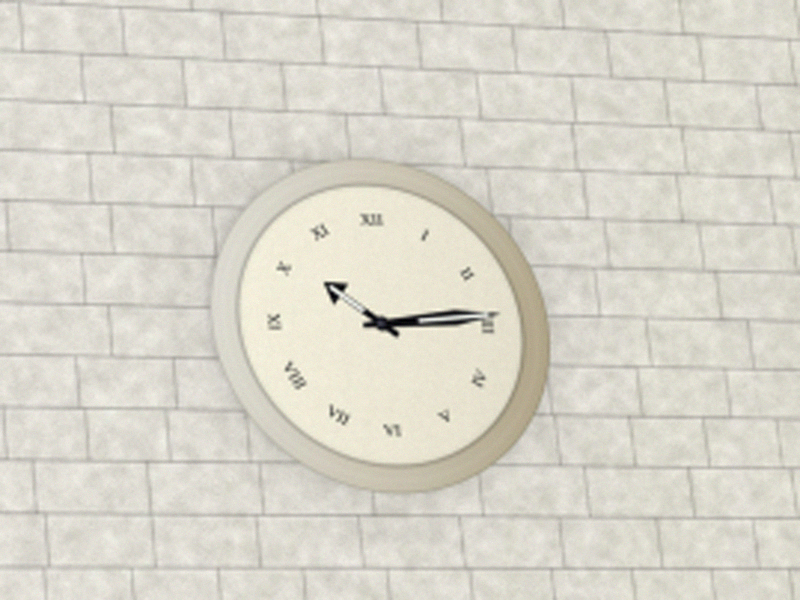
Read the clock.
10:14
